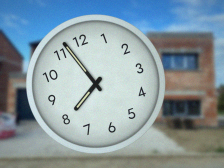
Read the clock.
7:57
